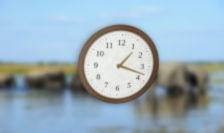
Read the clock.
1:18
